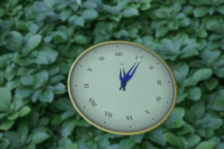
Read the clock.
12:06
